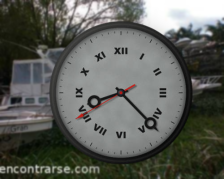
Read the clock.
8:22:40
